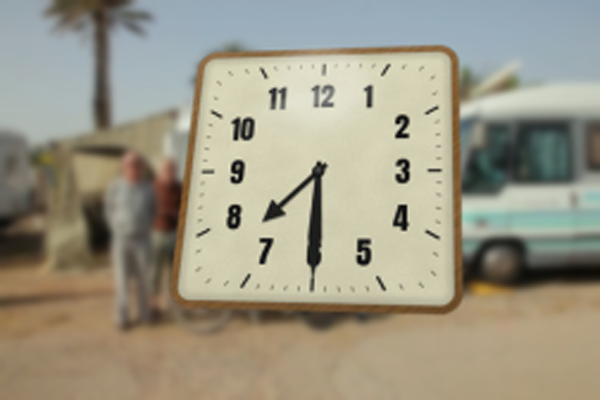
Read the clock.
7:30
